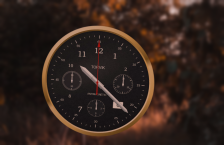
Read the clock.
10:22
